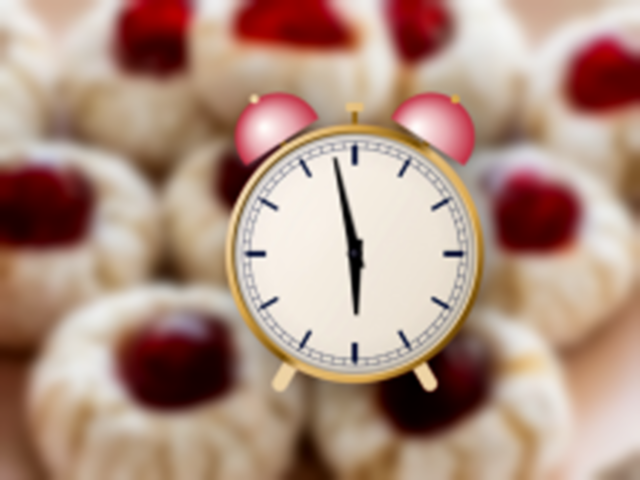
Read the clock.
5:58
